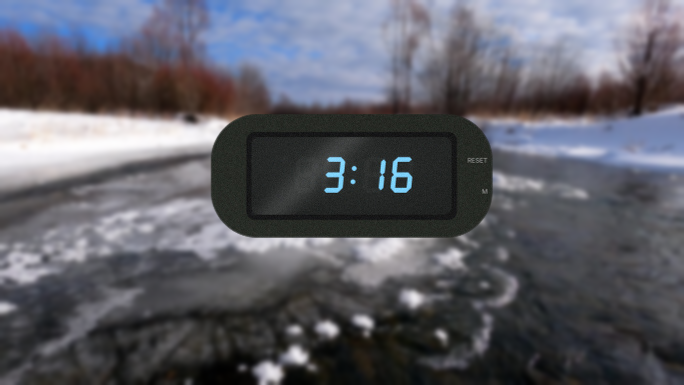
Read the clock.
3:16
